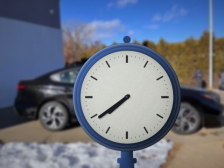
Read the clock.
7:39
